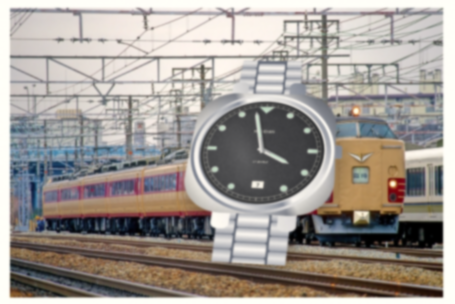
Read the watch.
3:58
